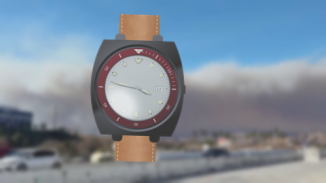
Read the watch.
3:47
